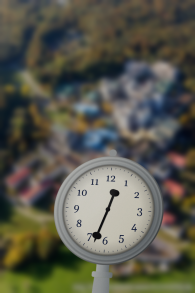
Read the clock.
12:33
